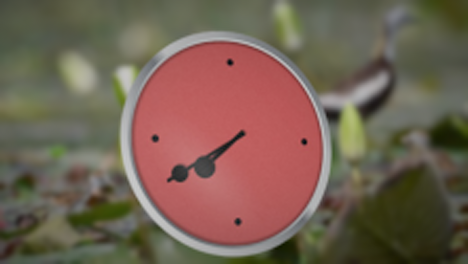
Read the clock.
7:40
